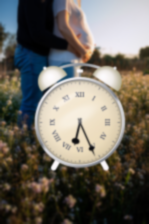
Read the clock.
6:26
